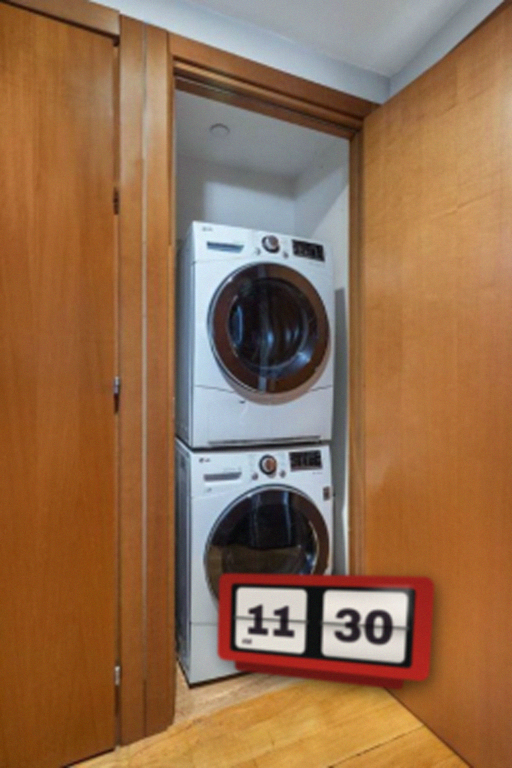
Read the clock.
11:30
